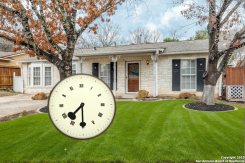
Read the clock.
7:30
